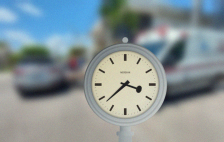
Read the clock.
3:38
